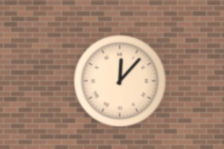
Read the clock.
12:07
